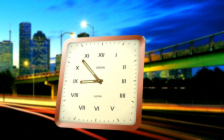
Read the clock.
8:53
